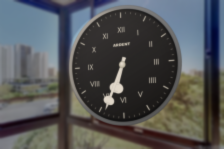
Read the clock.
6:34
